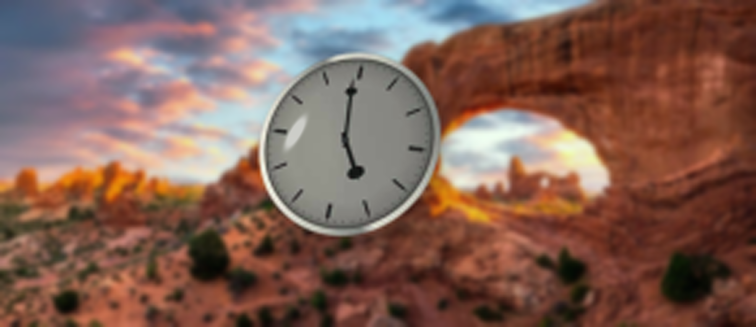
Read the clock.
4:59
